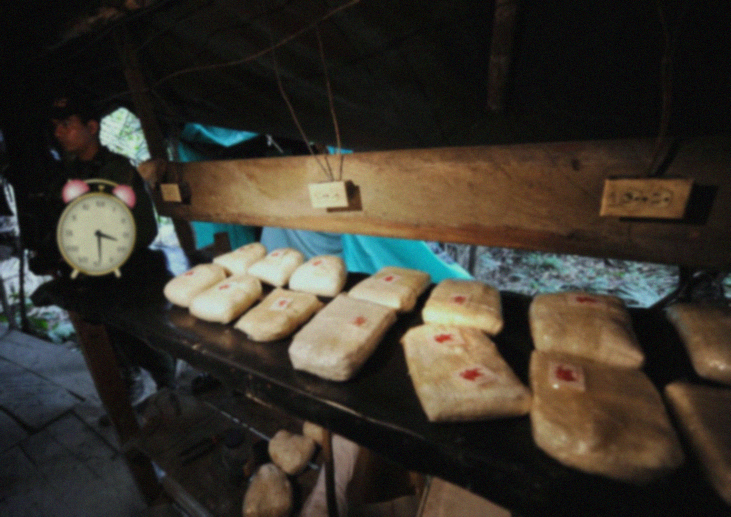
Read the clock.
3:29
